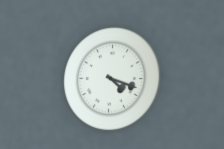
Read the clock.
4:18
